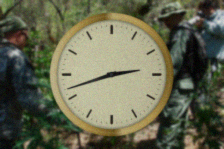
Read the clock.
2:42
